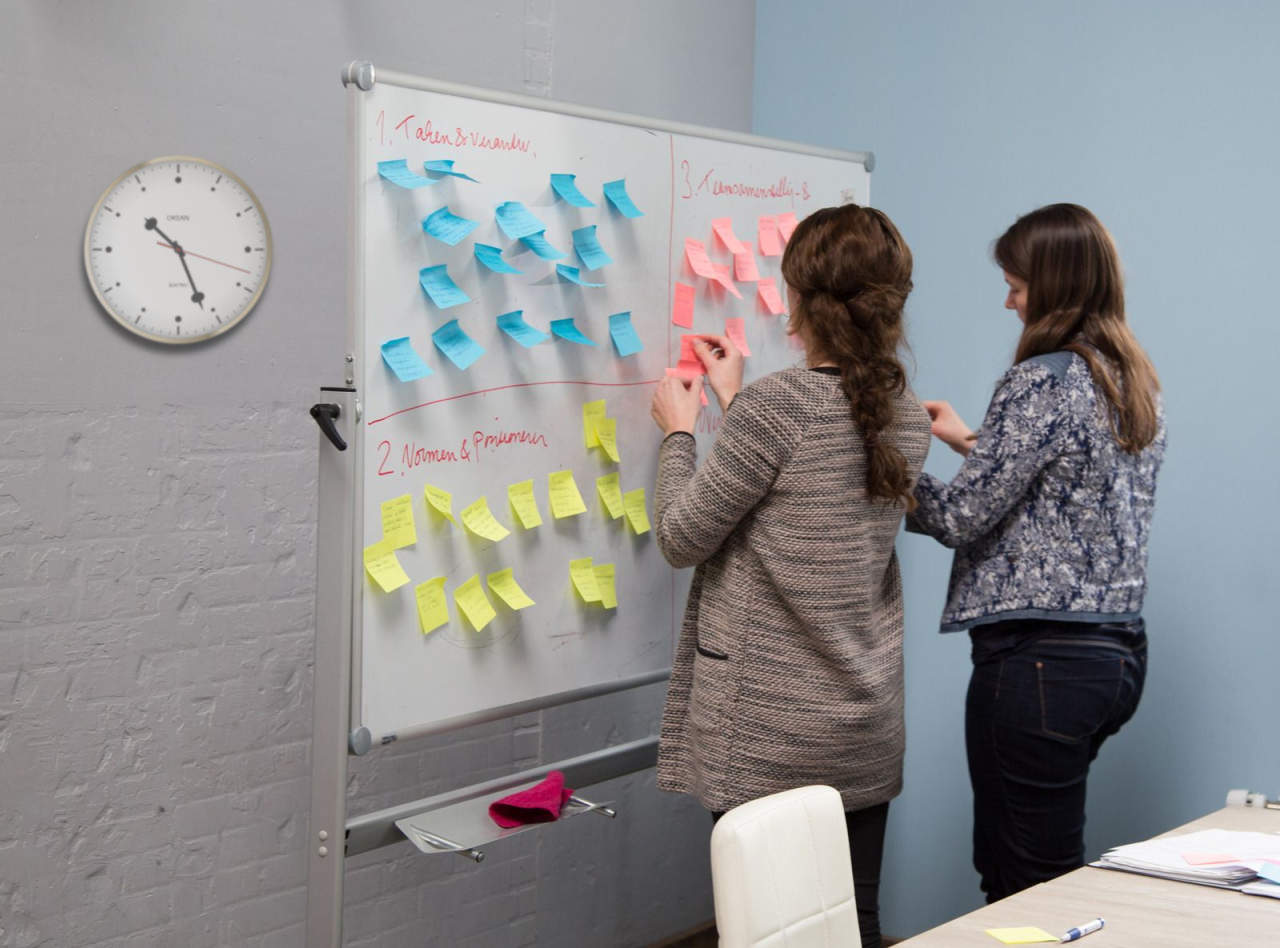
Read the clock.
10:26:18
